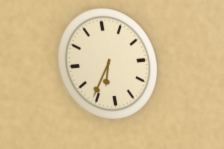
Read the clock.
6:36
